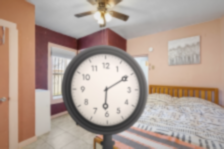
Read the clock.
6:10
